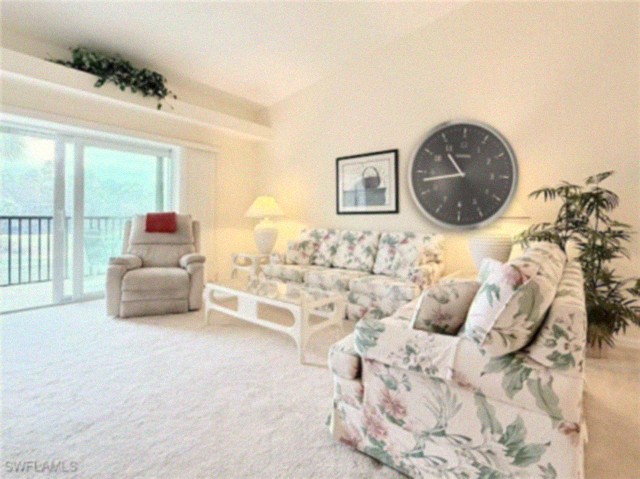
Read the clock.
10:43
